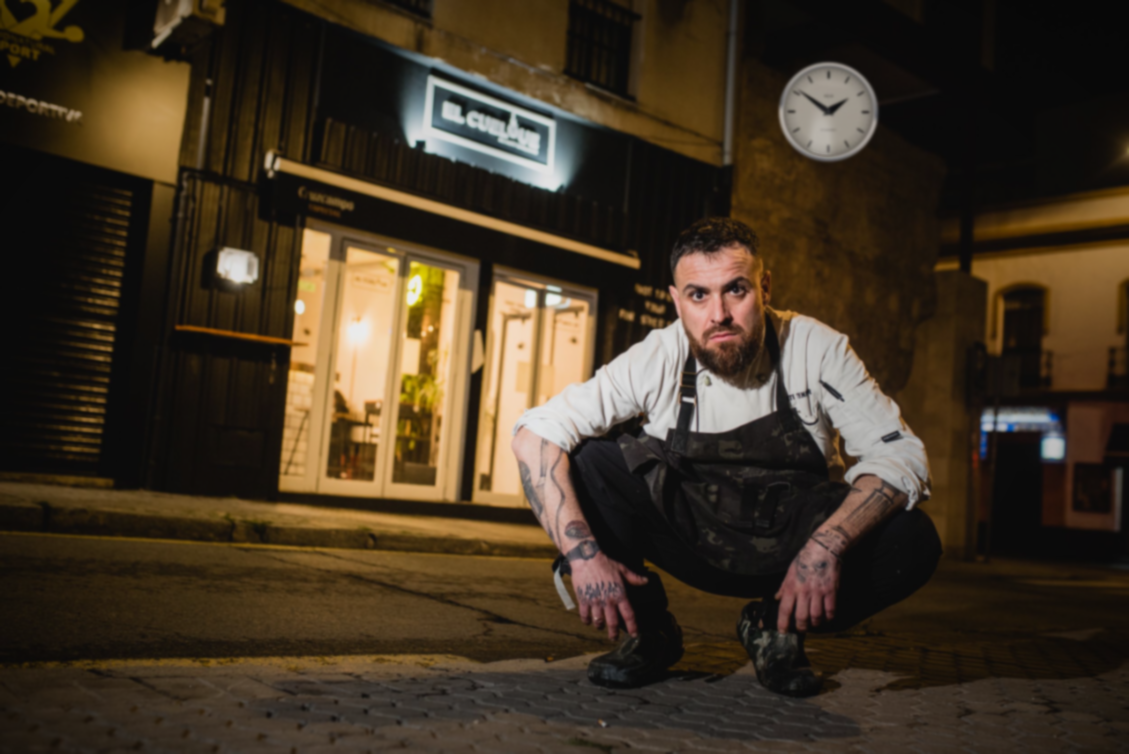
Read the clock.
1:51
